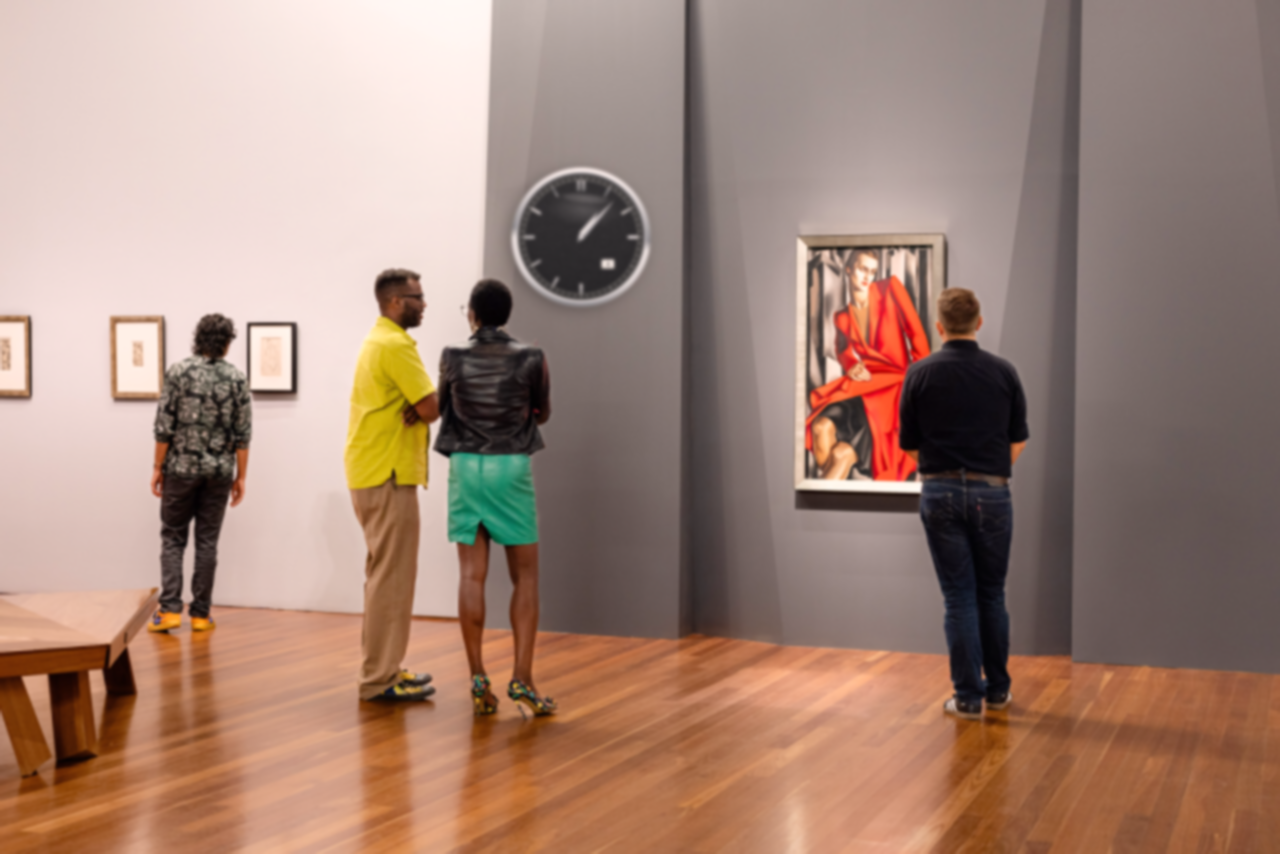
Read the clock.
1:07
